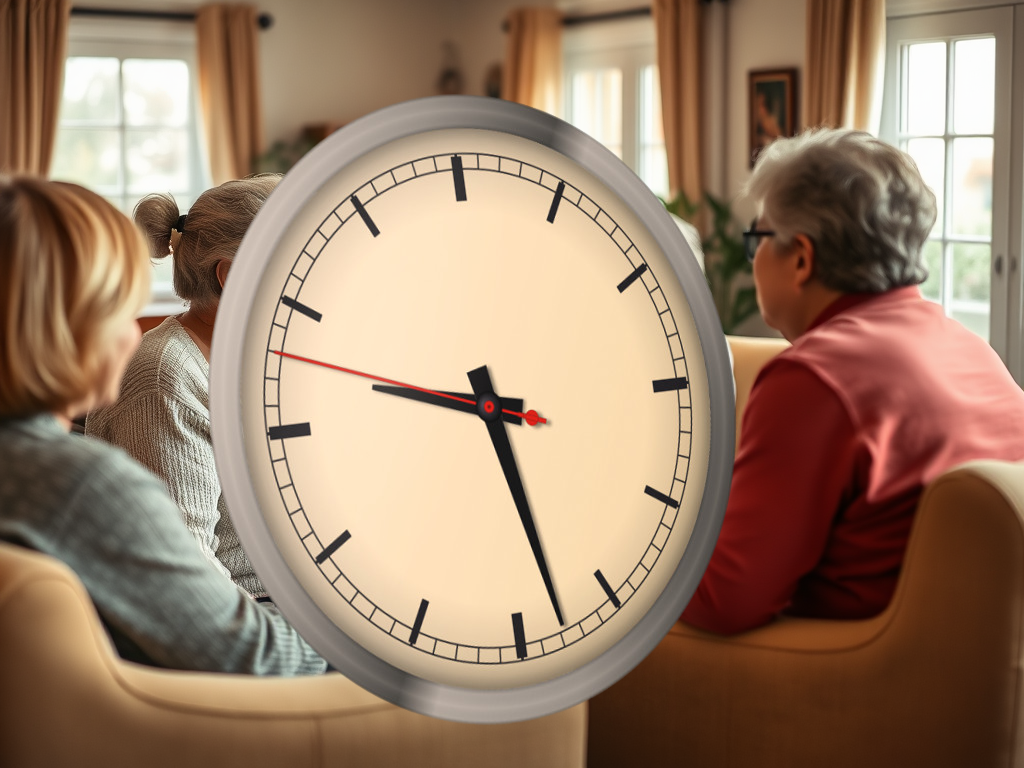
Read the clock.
9:27:48
